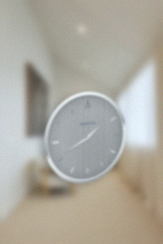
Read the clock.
1:41
